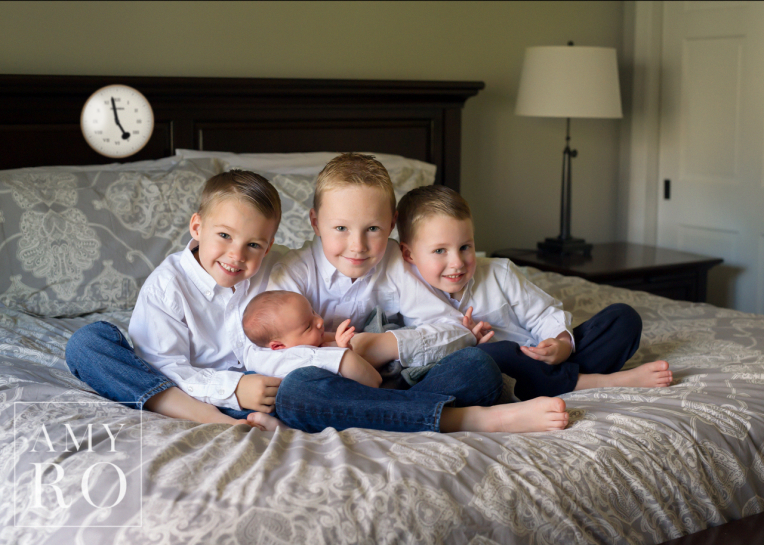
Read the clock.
4:58
